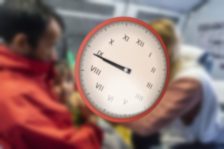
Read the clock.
8:44
